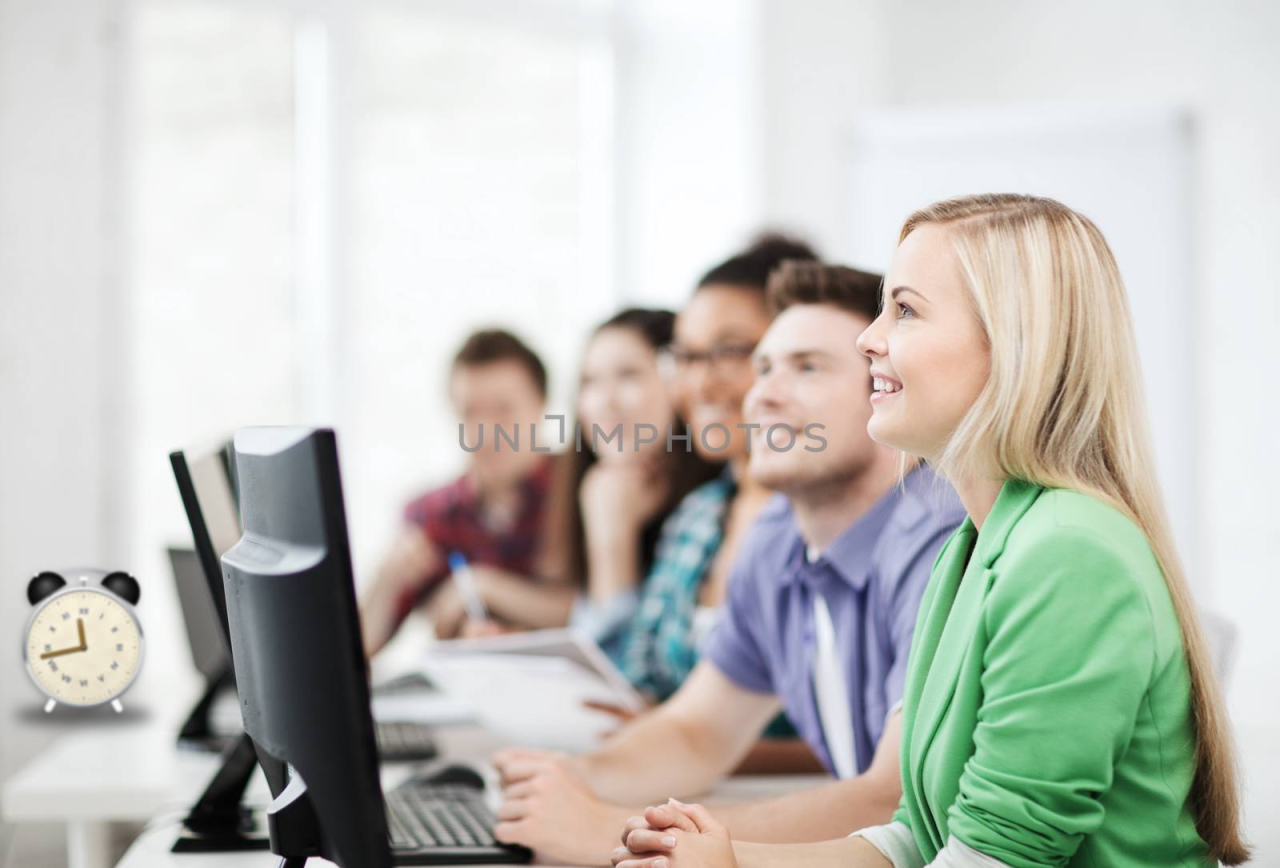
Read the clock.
11:43
